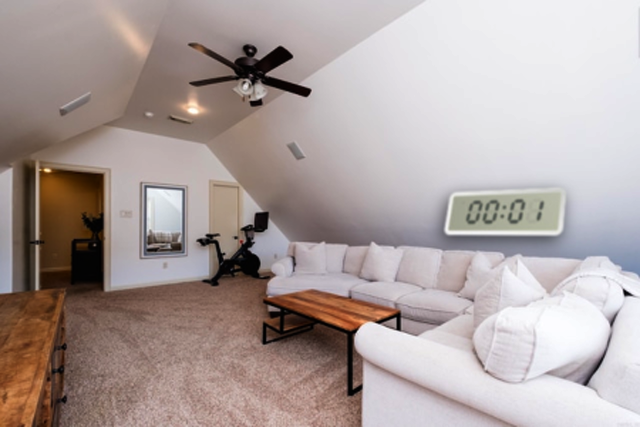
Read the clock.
0:01
